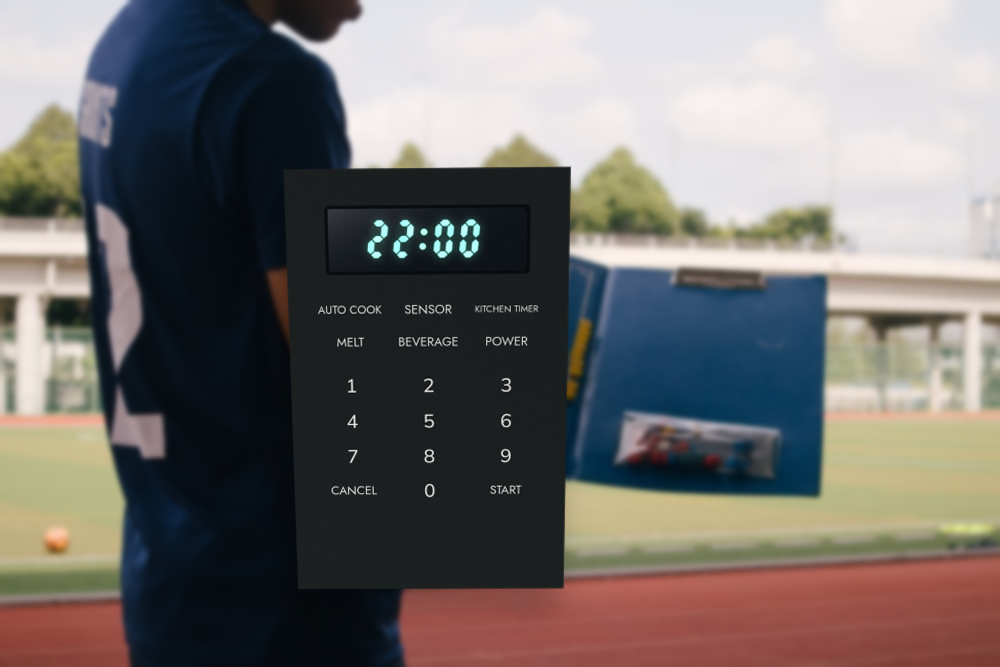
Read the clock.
22:00
